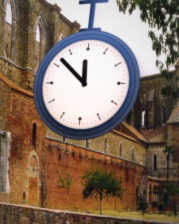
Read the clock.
11:52
